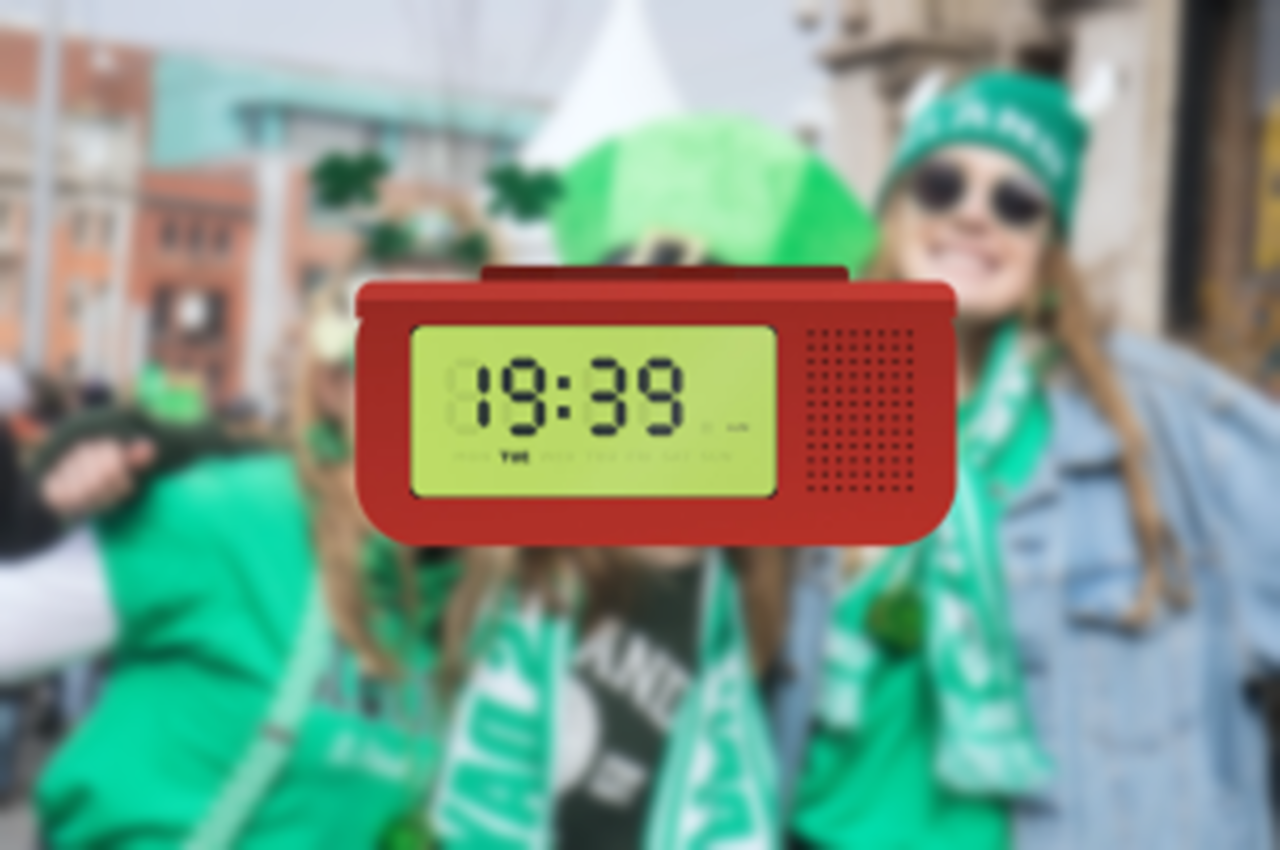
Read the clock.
19:39
